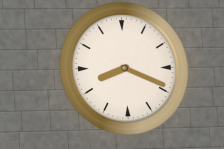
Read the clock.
8:19
